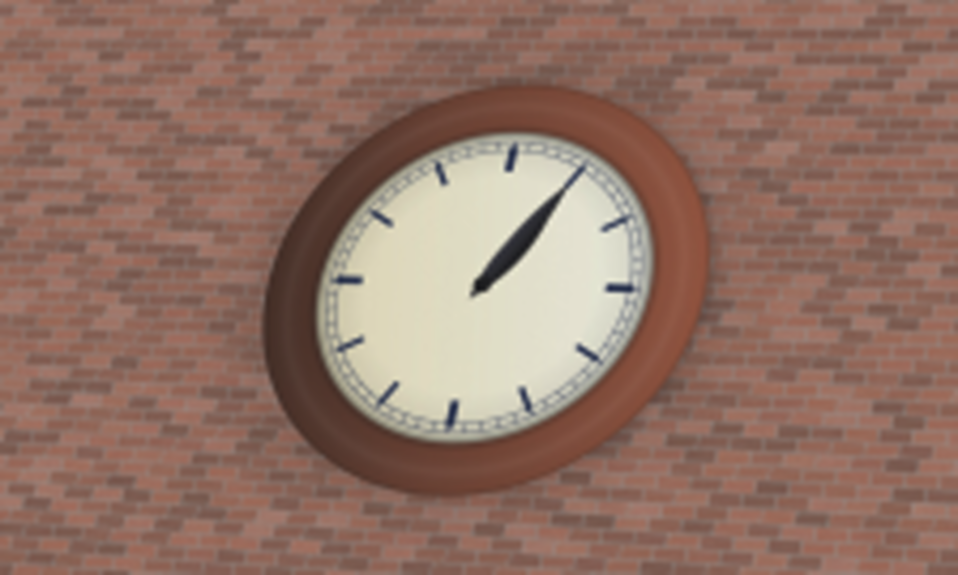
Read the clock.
1:05
